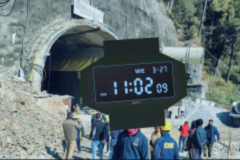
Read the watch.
11:02:09
